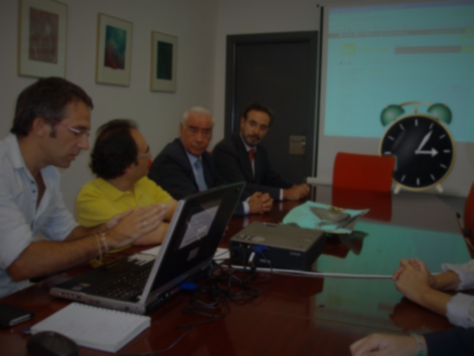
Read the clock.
3:06
